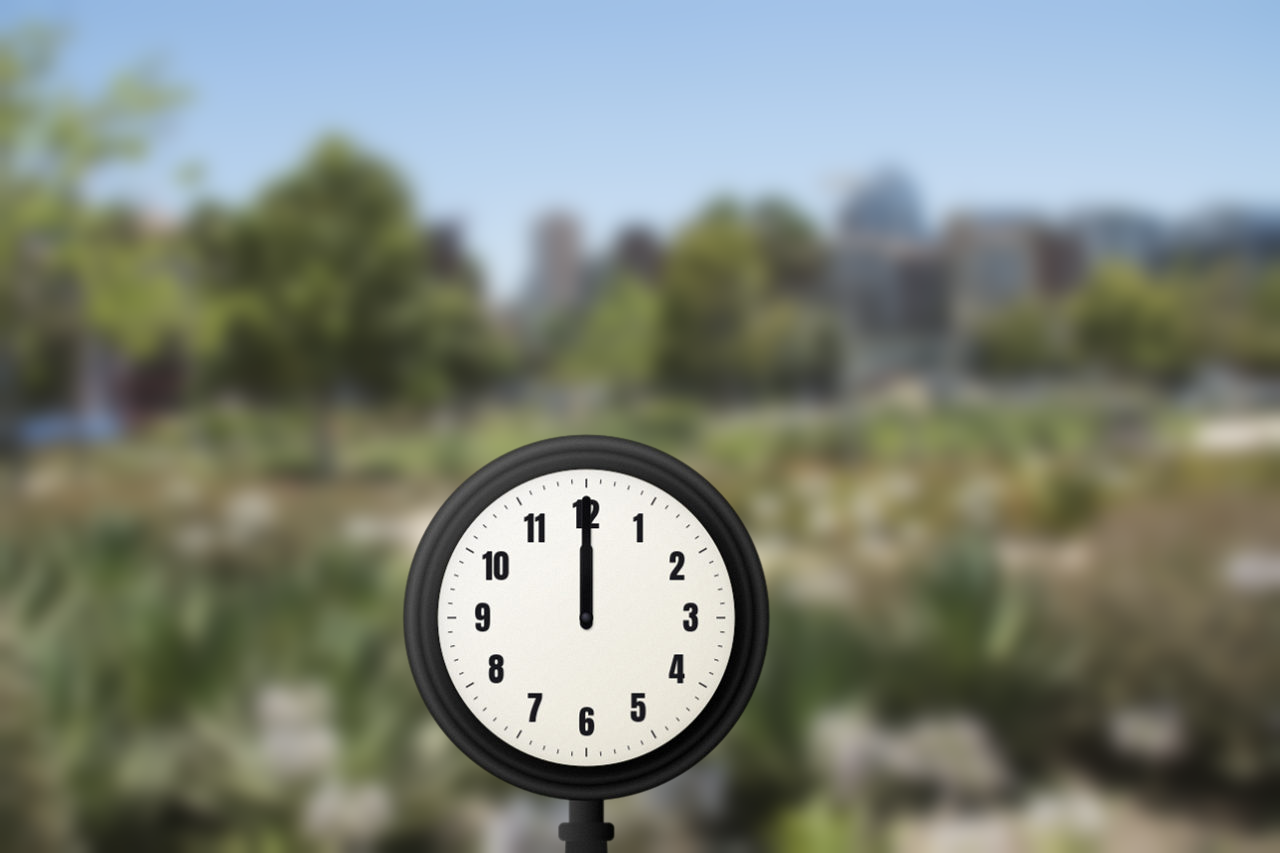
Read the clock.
12:00
